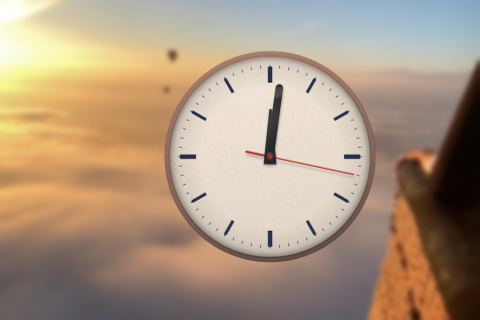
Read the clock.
12:01:17
